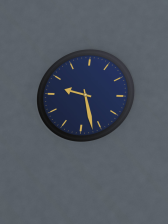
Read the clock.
9:27
